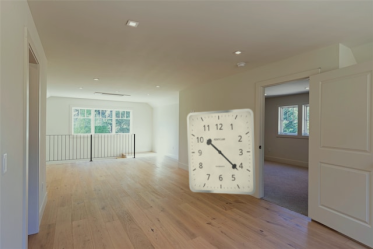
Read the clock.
10:22
